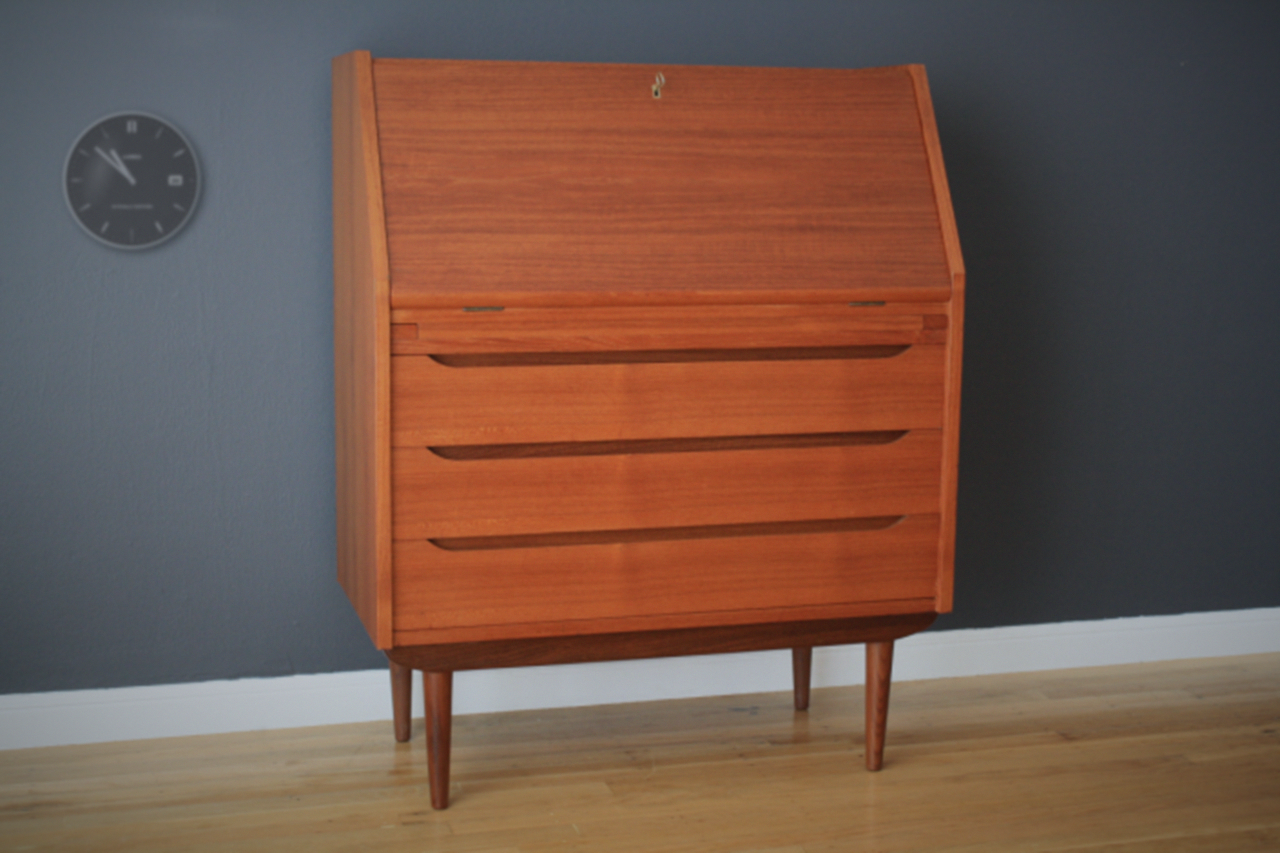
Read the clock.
10:52
